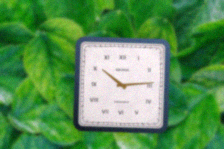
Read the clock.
10:14
